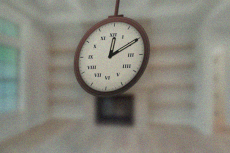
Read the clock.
12:10
